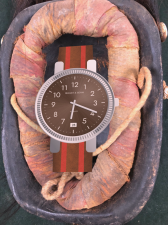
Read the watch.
6:19
